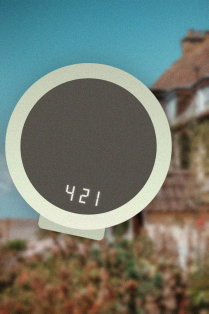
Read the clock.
4:21
